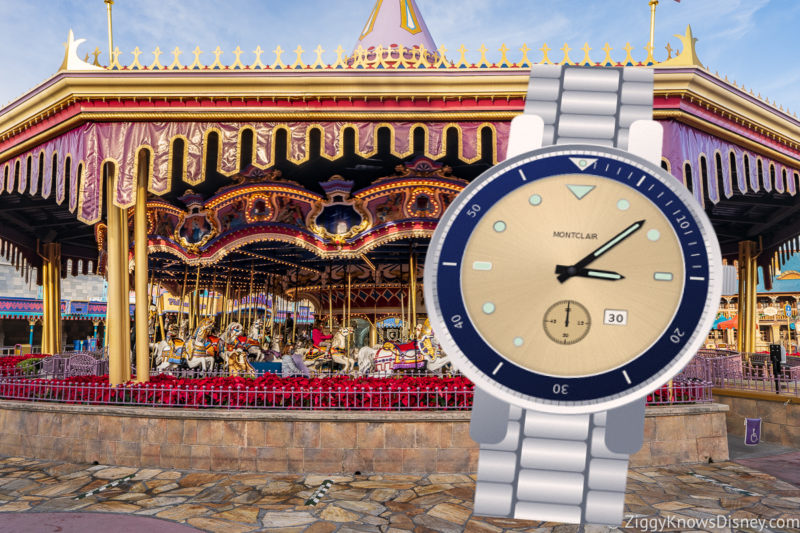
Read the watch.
3:08
